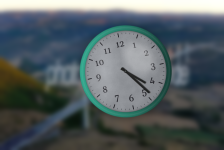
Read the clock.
4:24
